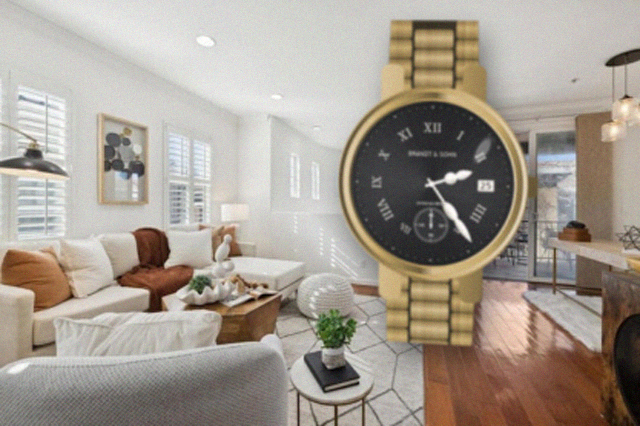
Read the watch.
2:24
